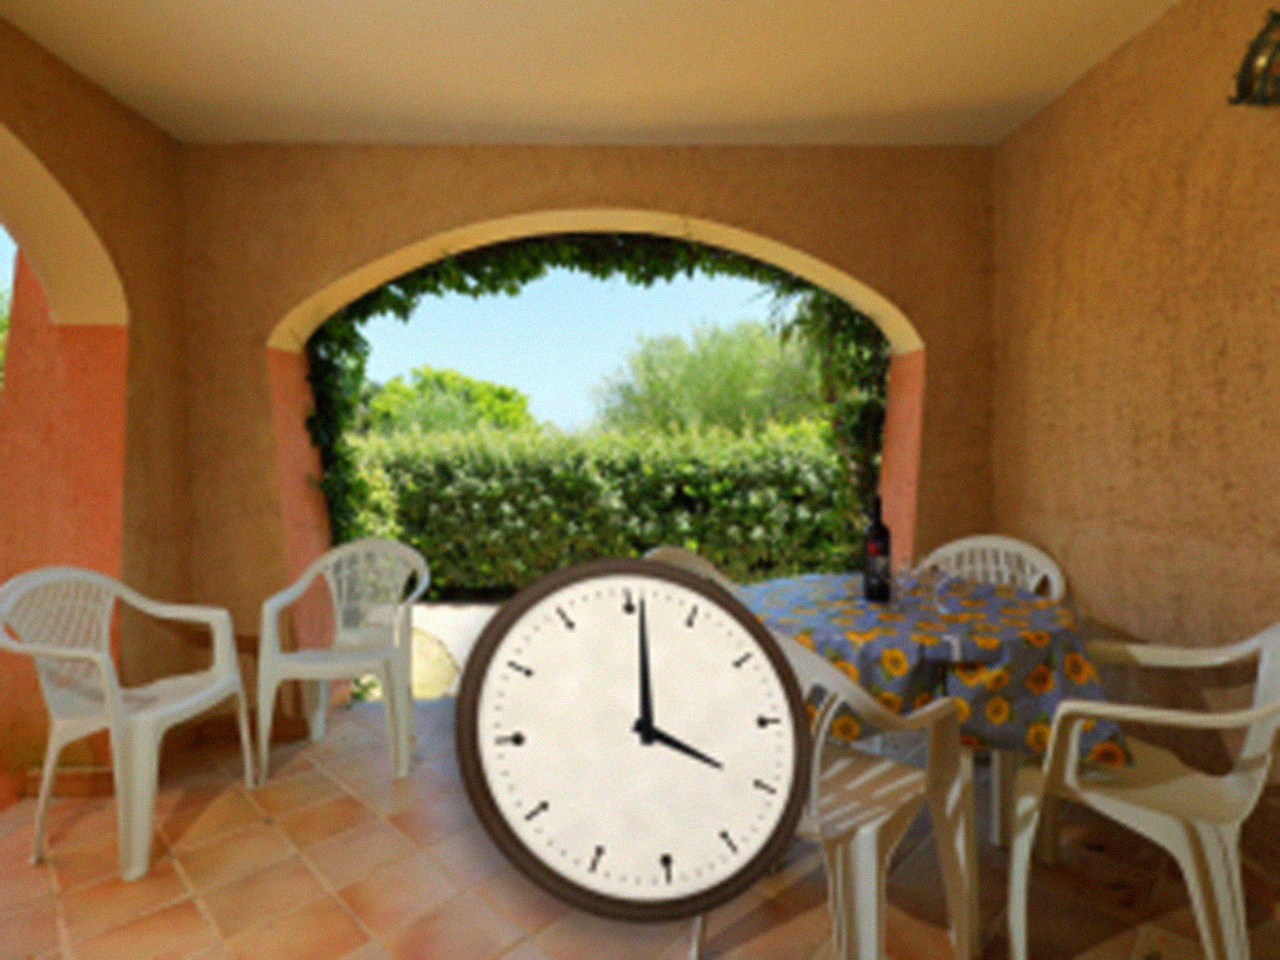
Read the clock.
4:01
